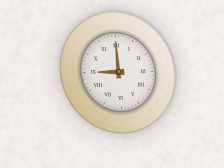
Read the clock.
9:00
